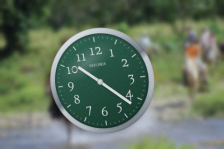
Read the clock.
10:22
